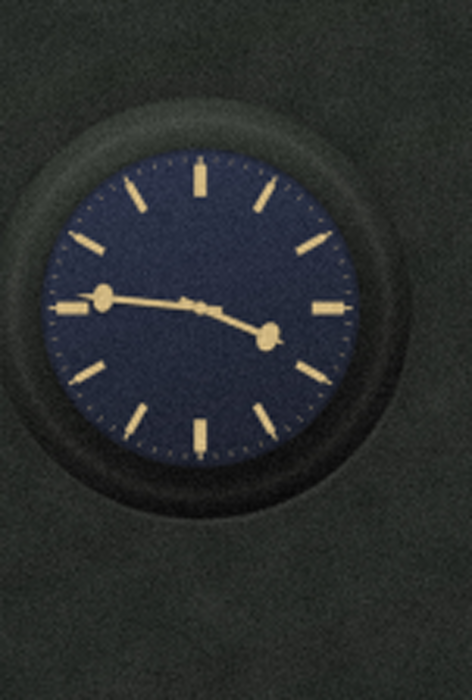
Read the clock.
3:46
